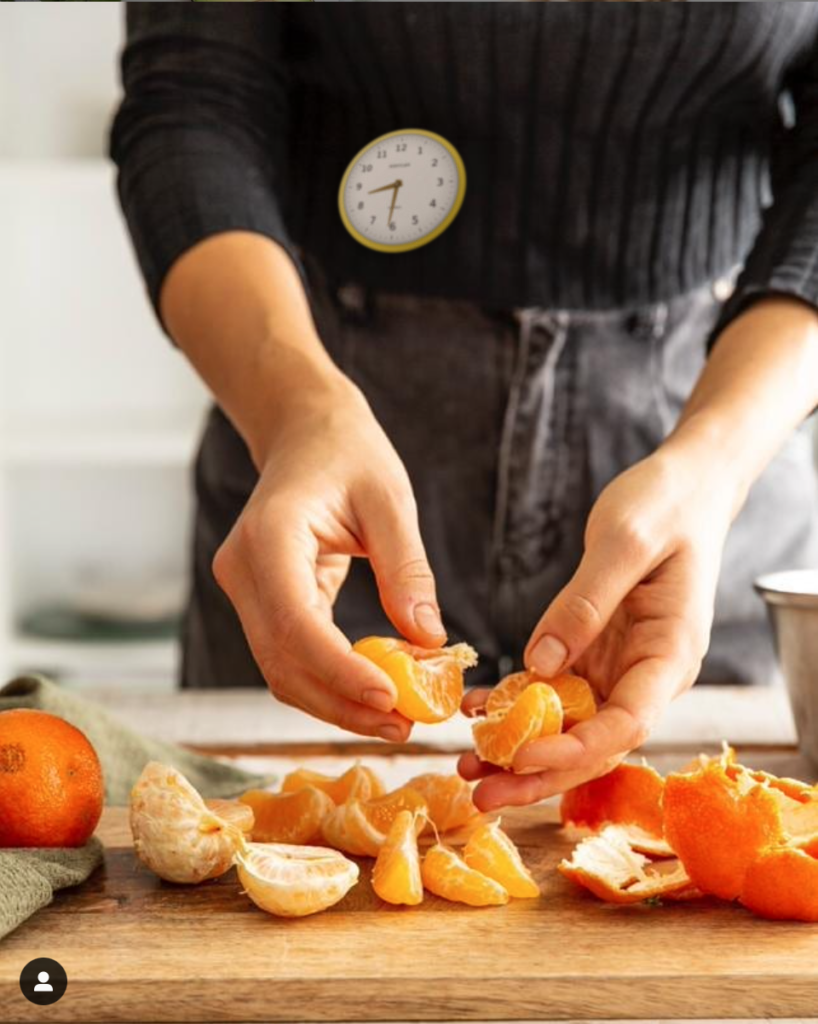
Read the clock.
8:31
